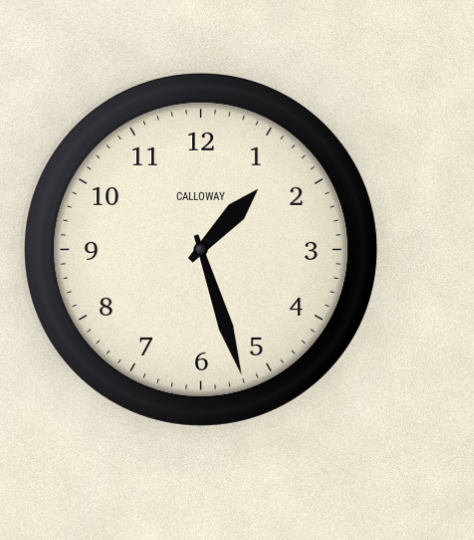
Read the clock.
1:27
